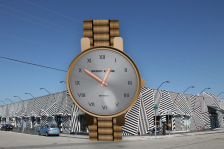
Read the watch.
12:51
